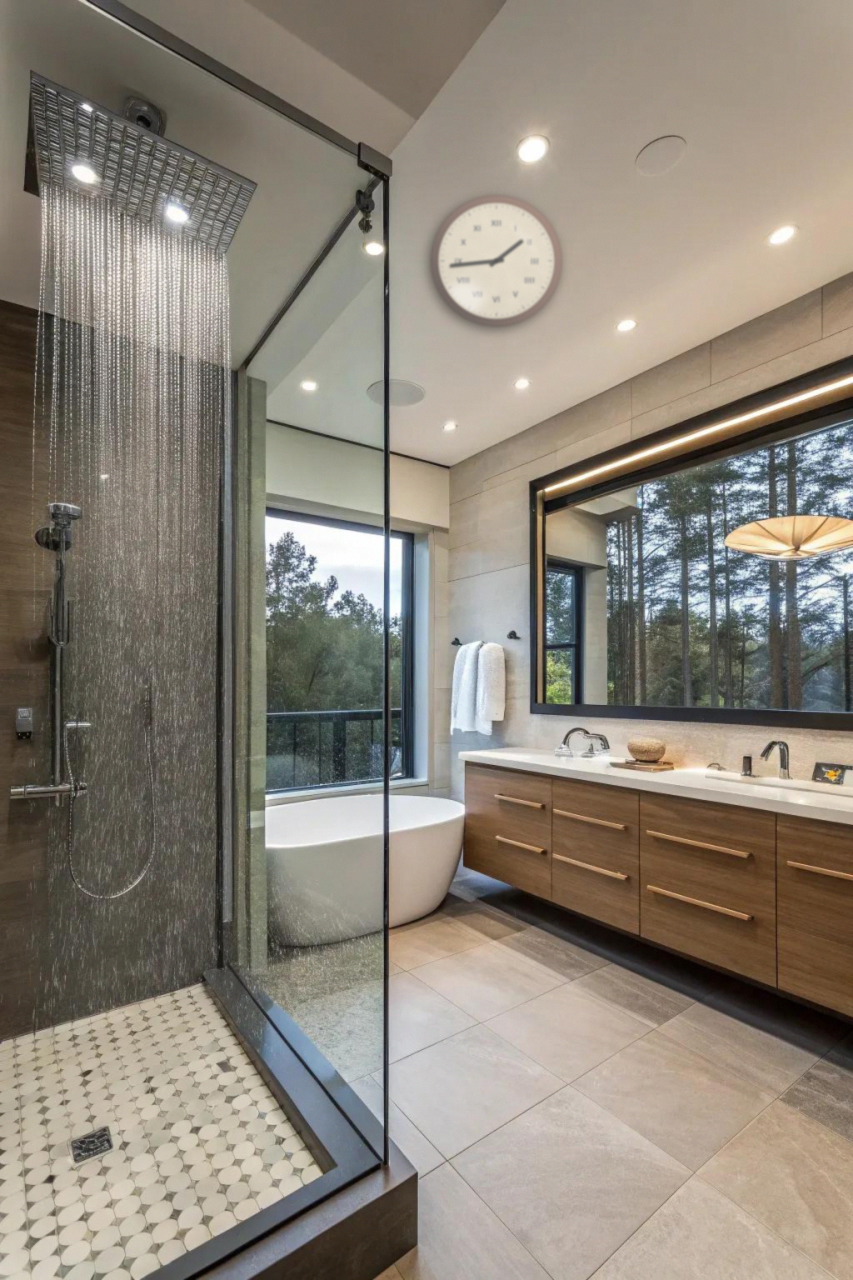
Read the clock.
1:44
